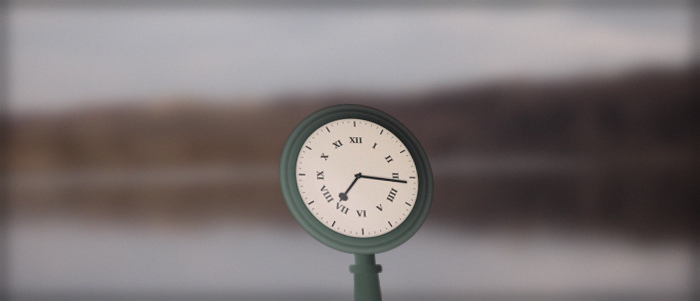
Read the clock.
7:16
